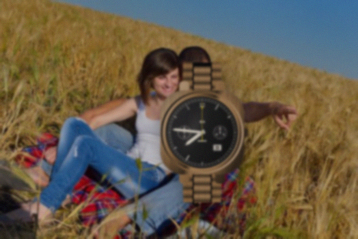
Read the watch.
7:46
